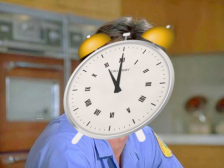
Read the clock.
11:00
